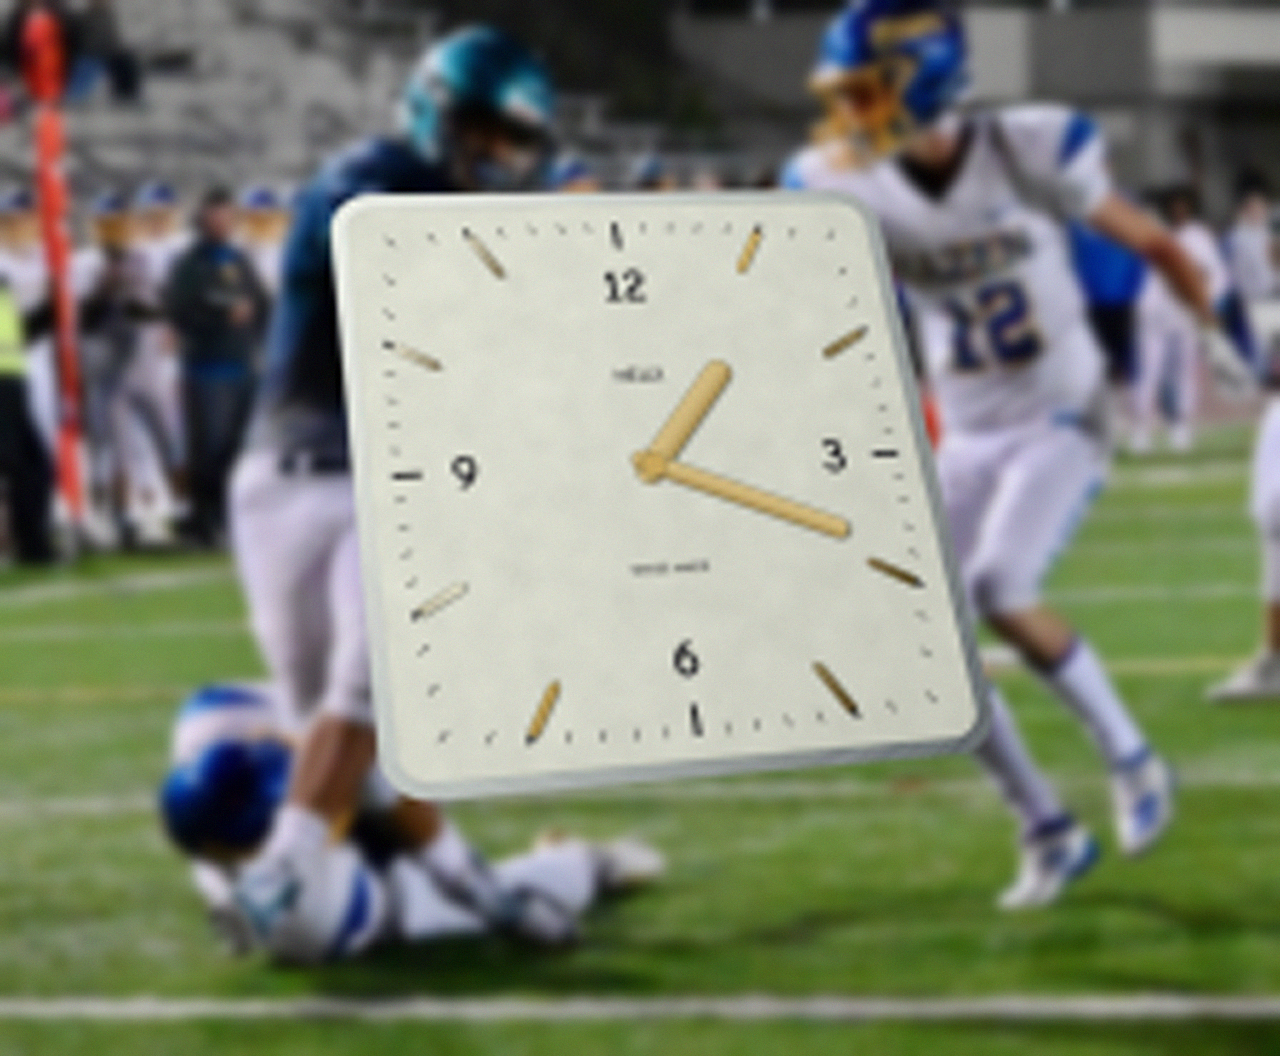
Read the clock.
1:19
